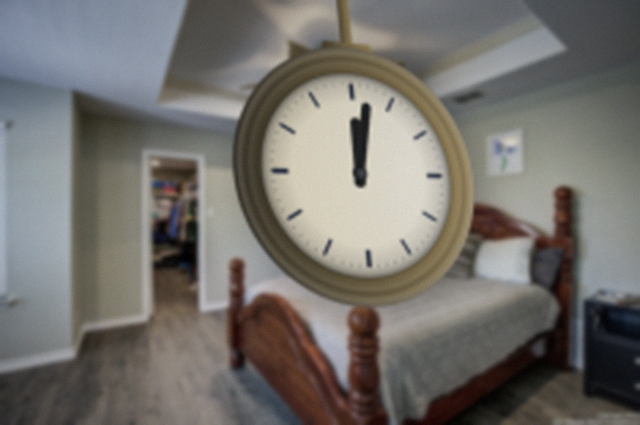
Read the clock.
12:02
